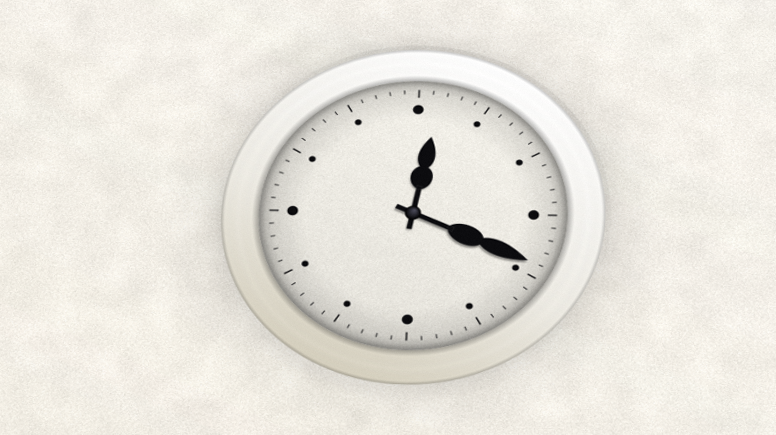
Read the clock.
12:19
